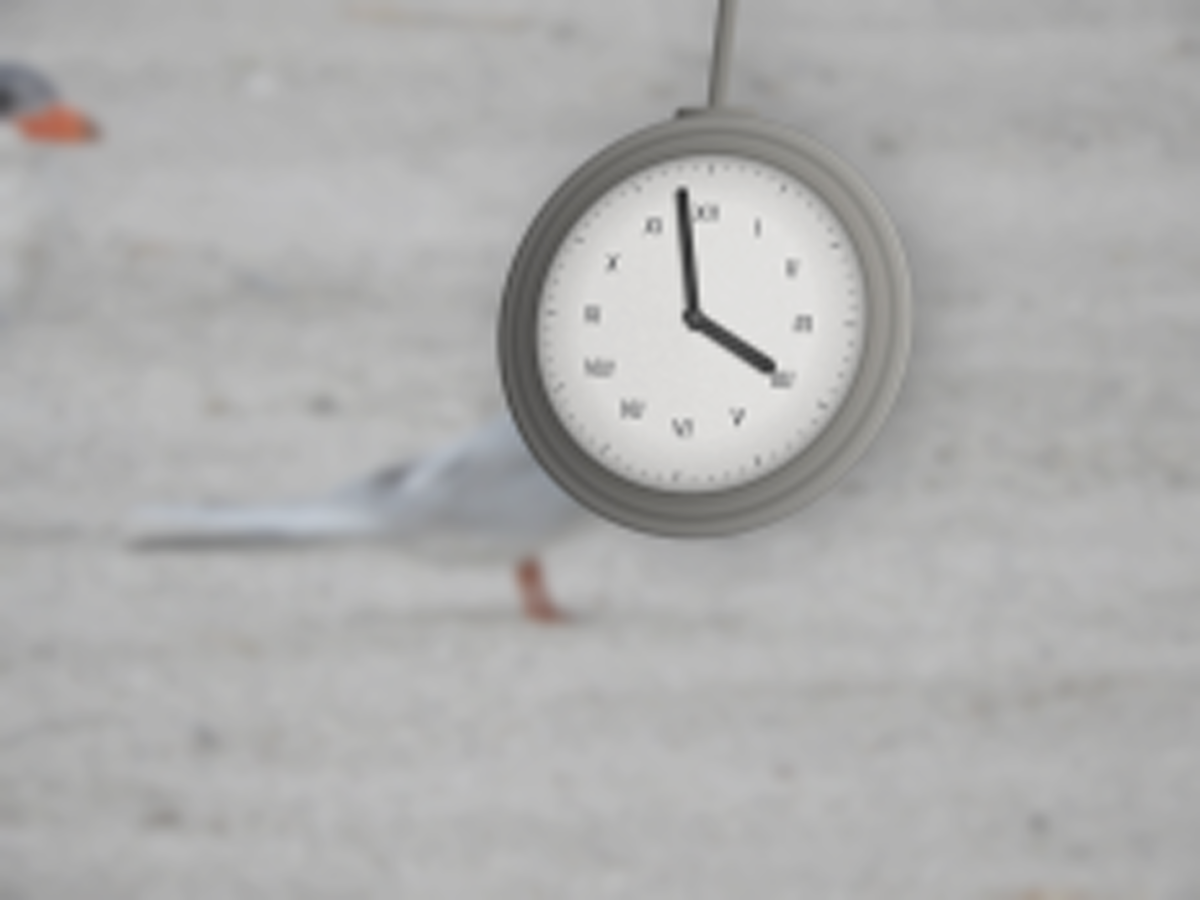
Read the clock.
3:58
